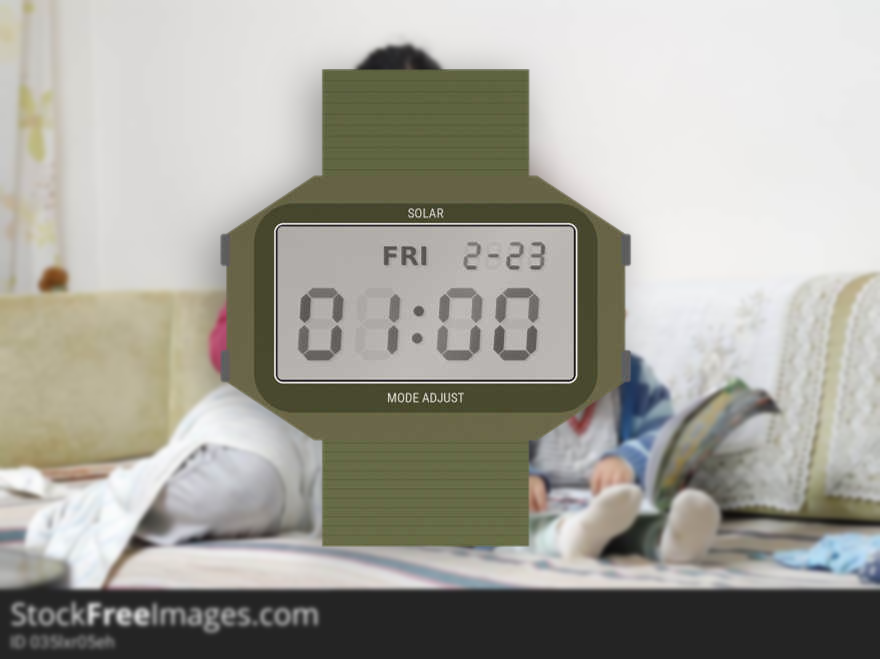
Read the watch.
1:00
